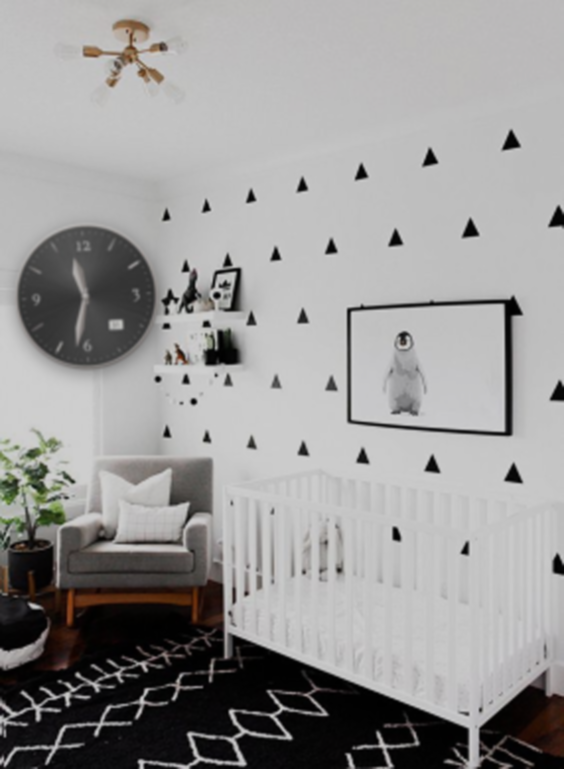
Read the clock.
11:32
